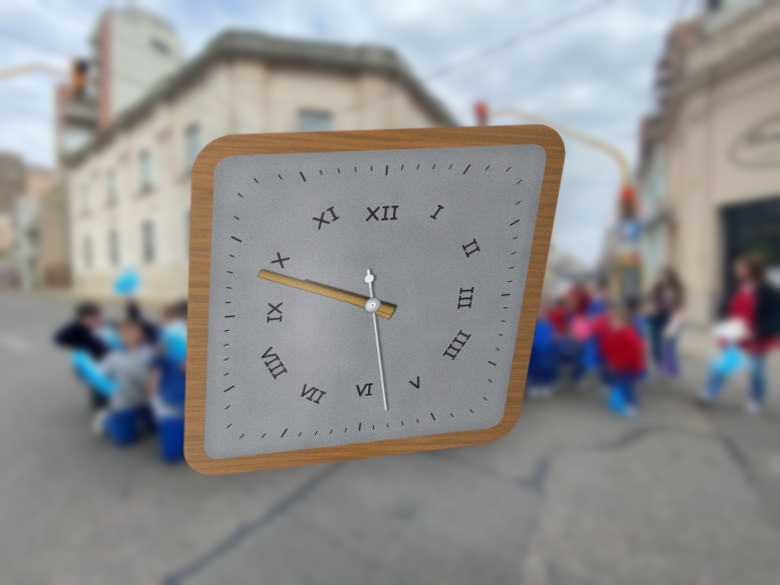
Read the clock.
9:48:28
